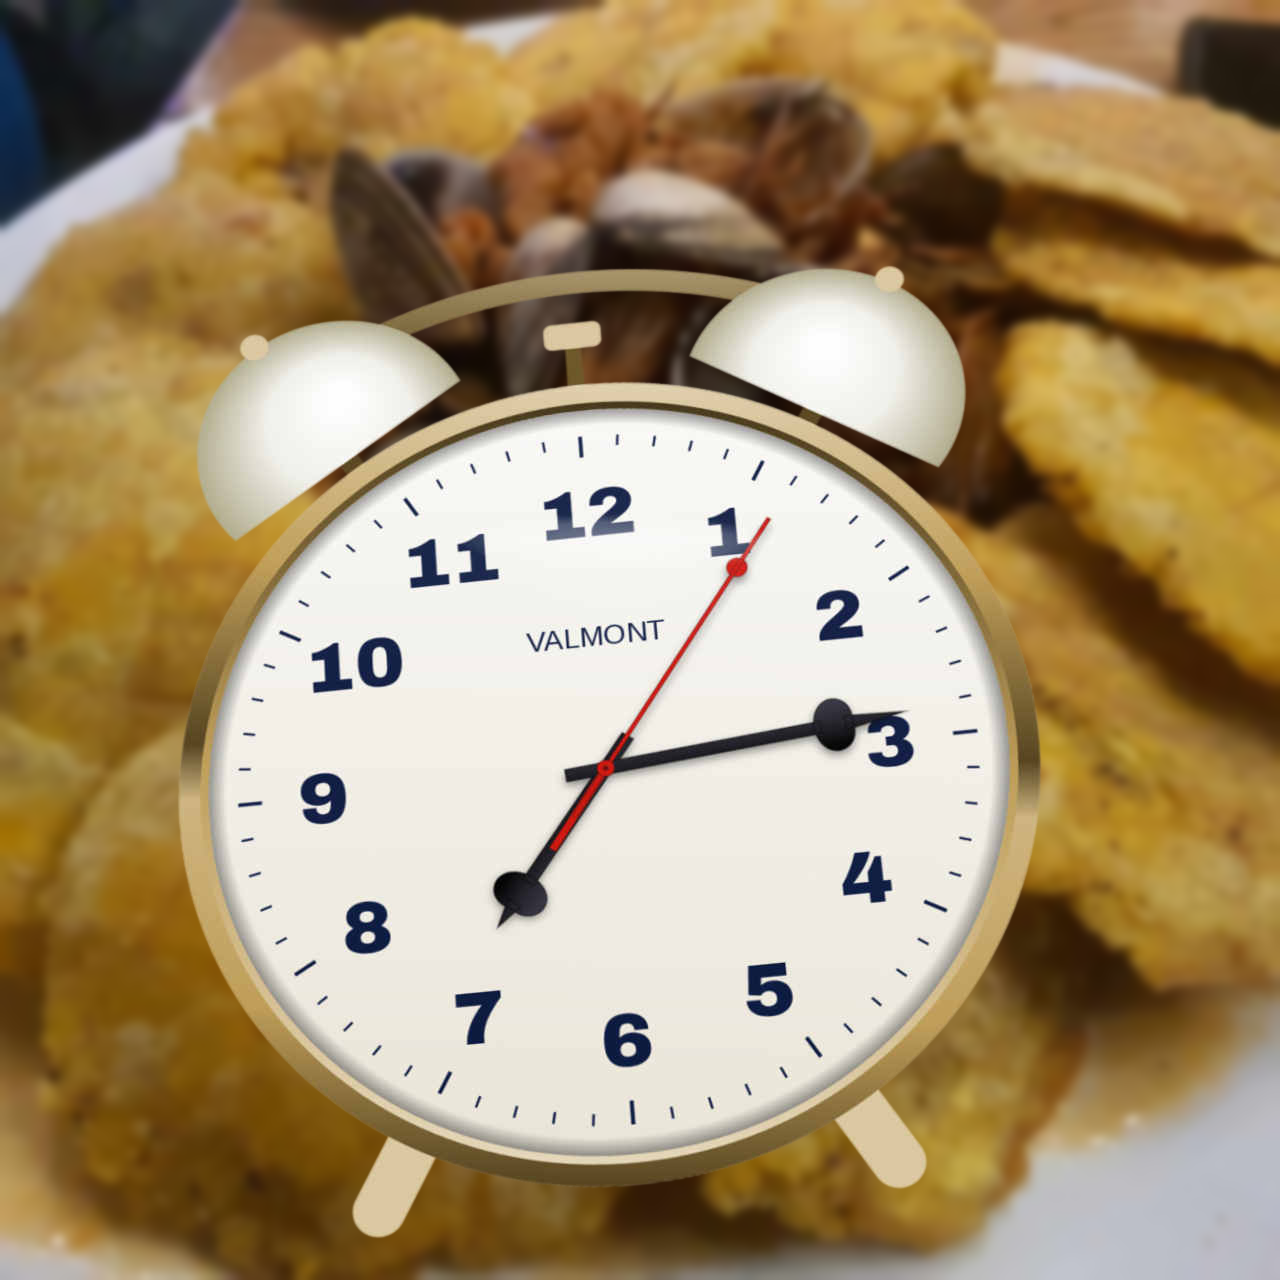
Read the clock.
7:14:06
